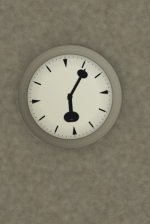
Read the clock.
6:06
